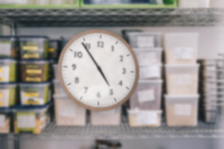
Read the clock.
4:54
